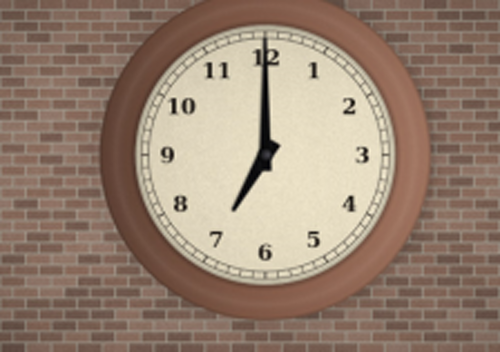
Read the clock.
7:00
